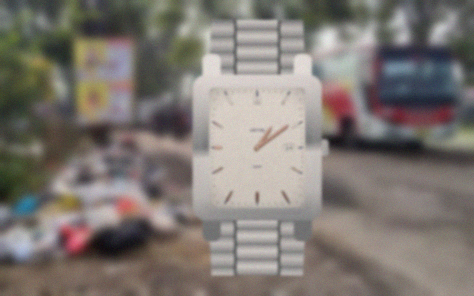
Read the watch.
1:09
